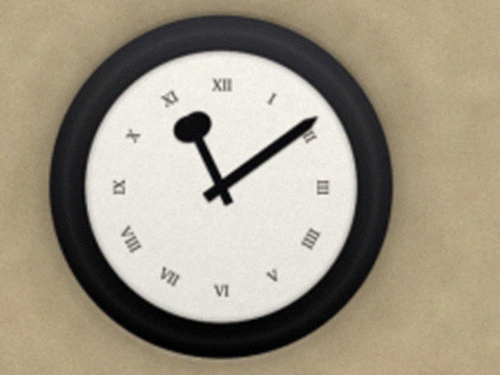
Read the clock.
11:09
